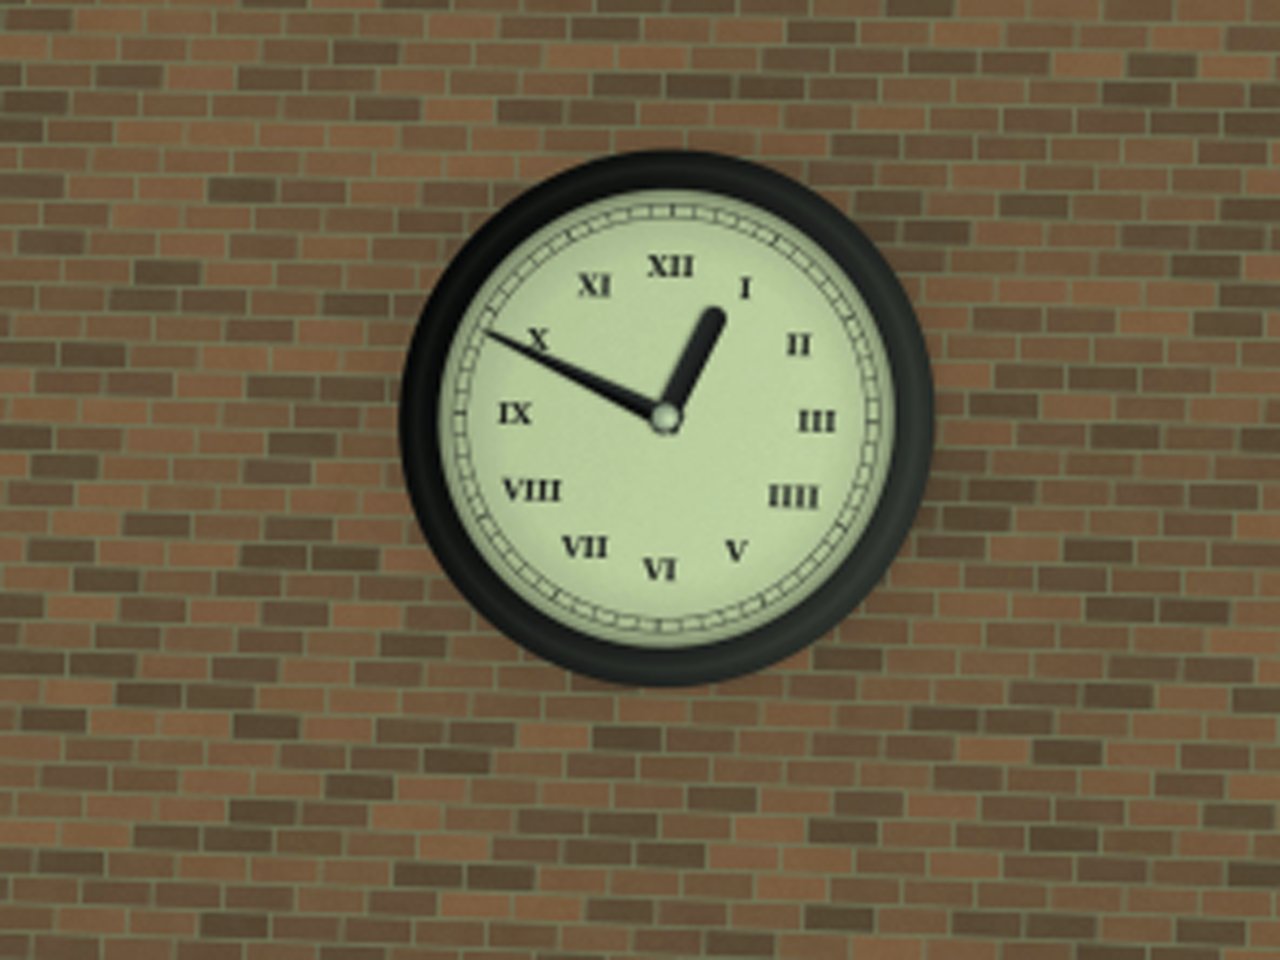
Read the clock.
12:49
